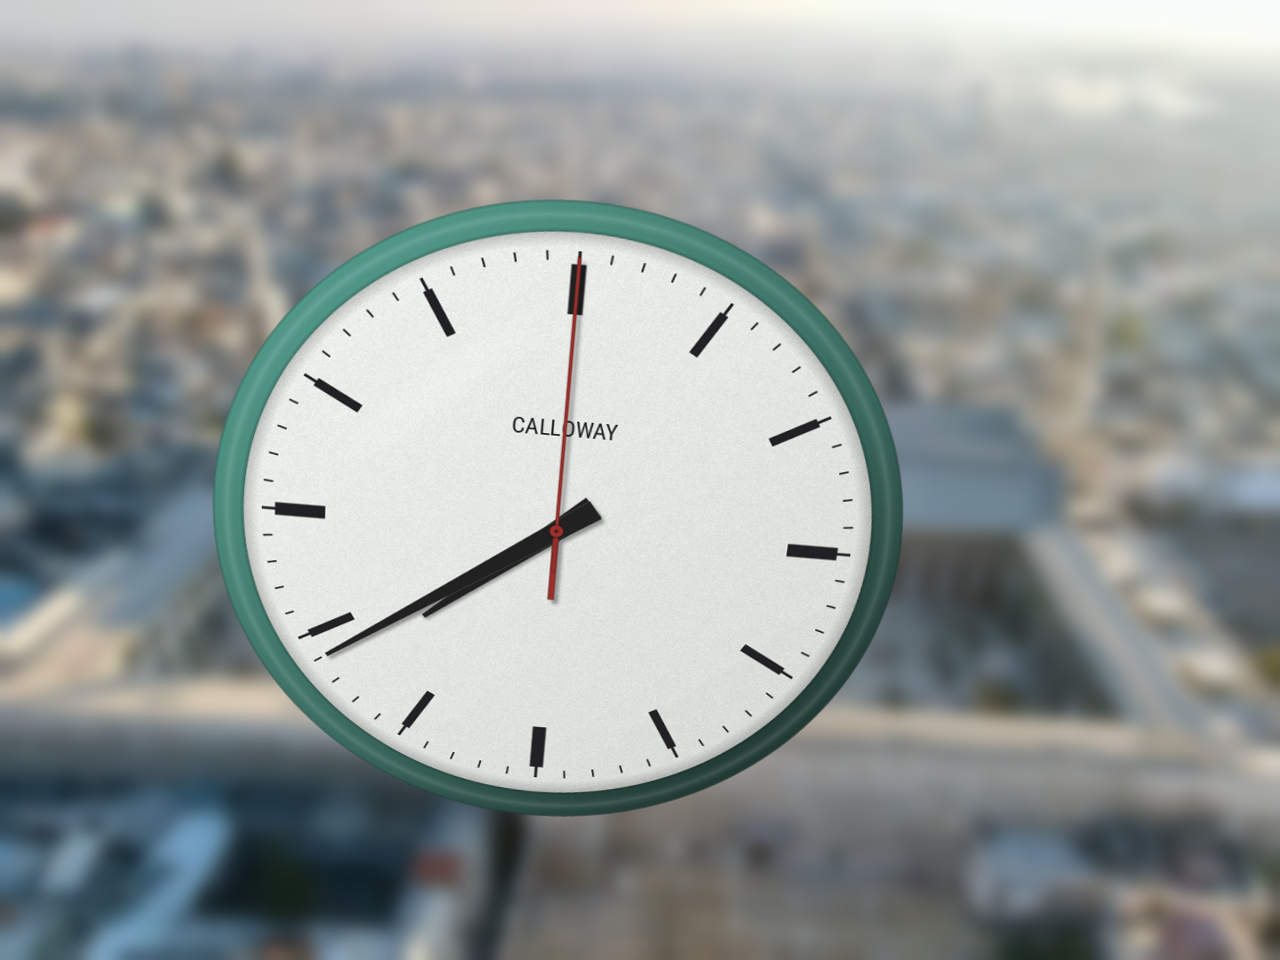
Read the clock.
7:39:00
